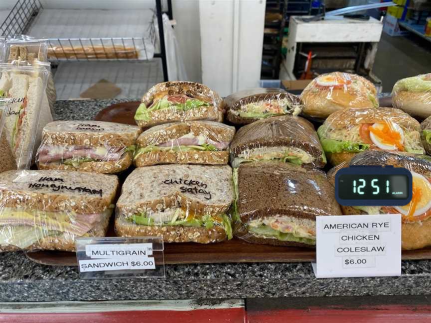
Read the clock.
12:51
